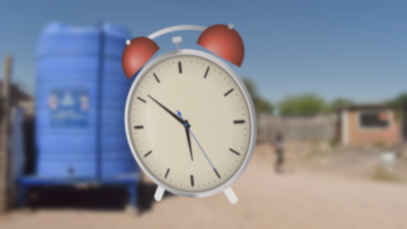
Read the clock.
5:51:25
